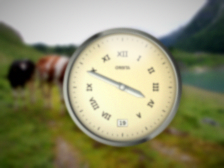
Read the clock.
3:49
